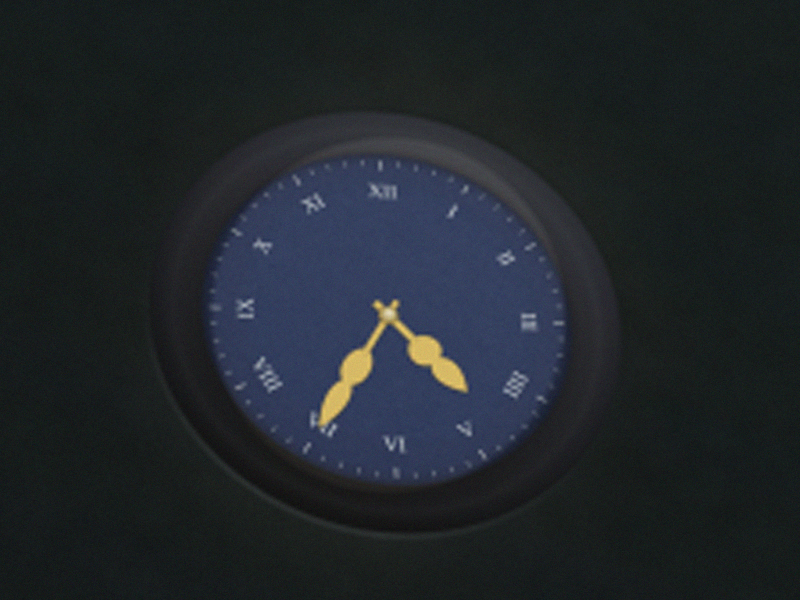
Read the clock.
4:35
